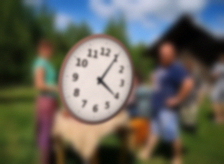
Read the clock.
4:05
